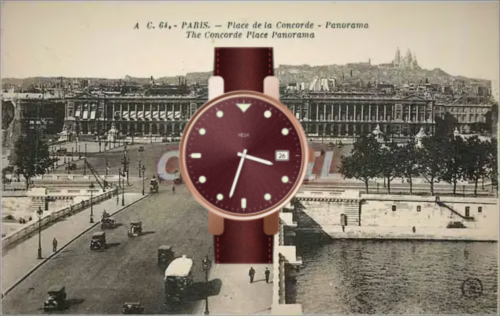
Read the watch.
3:33
